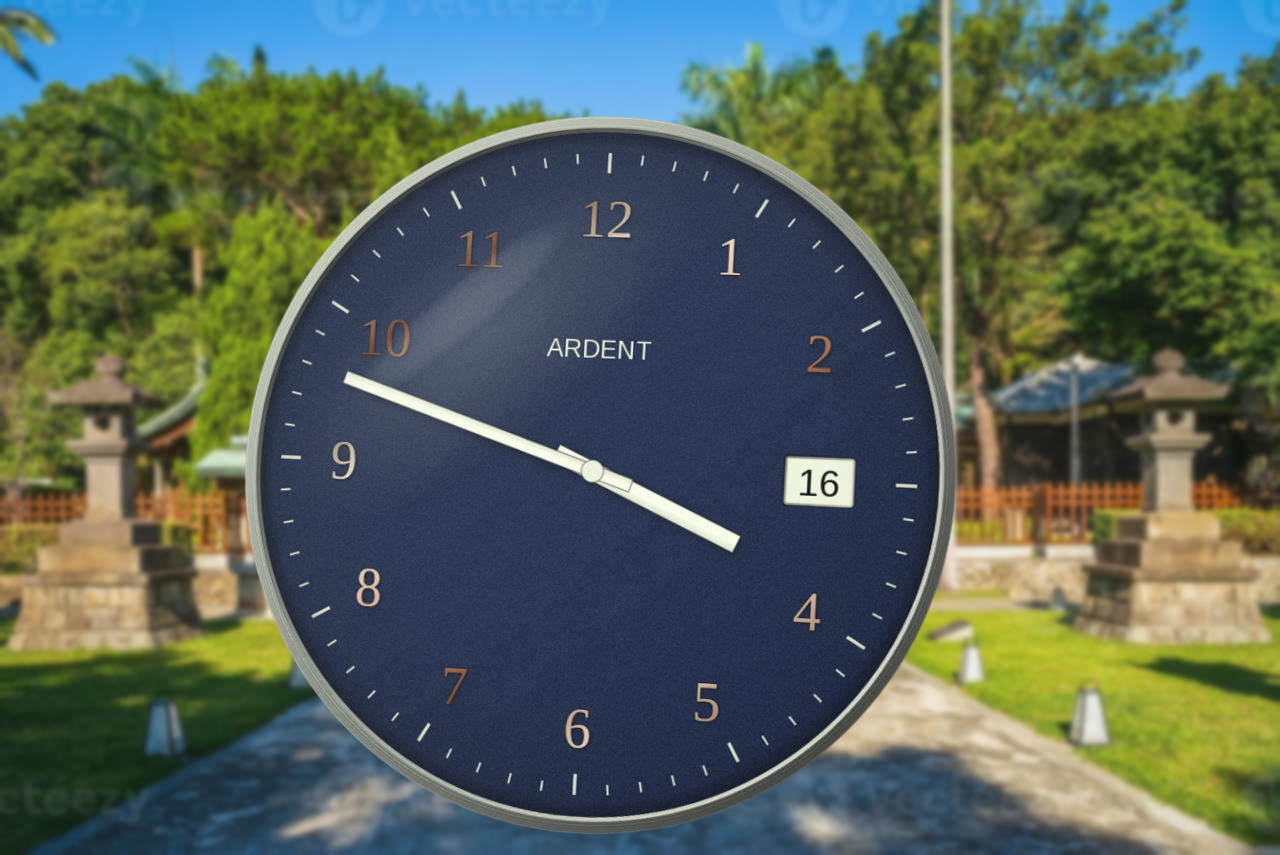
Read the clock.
3:48
